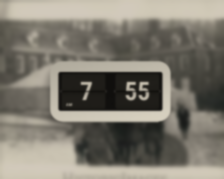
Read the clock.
7:55
